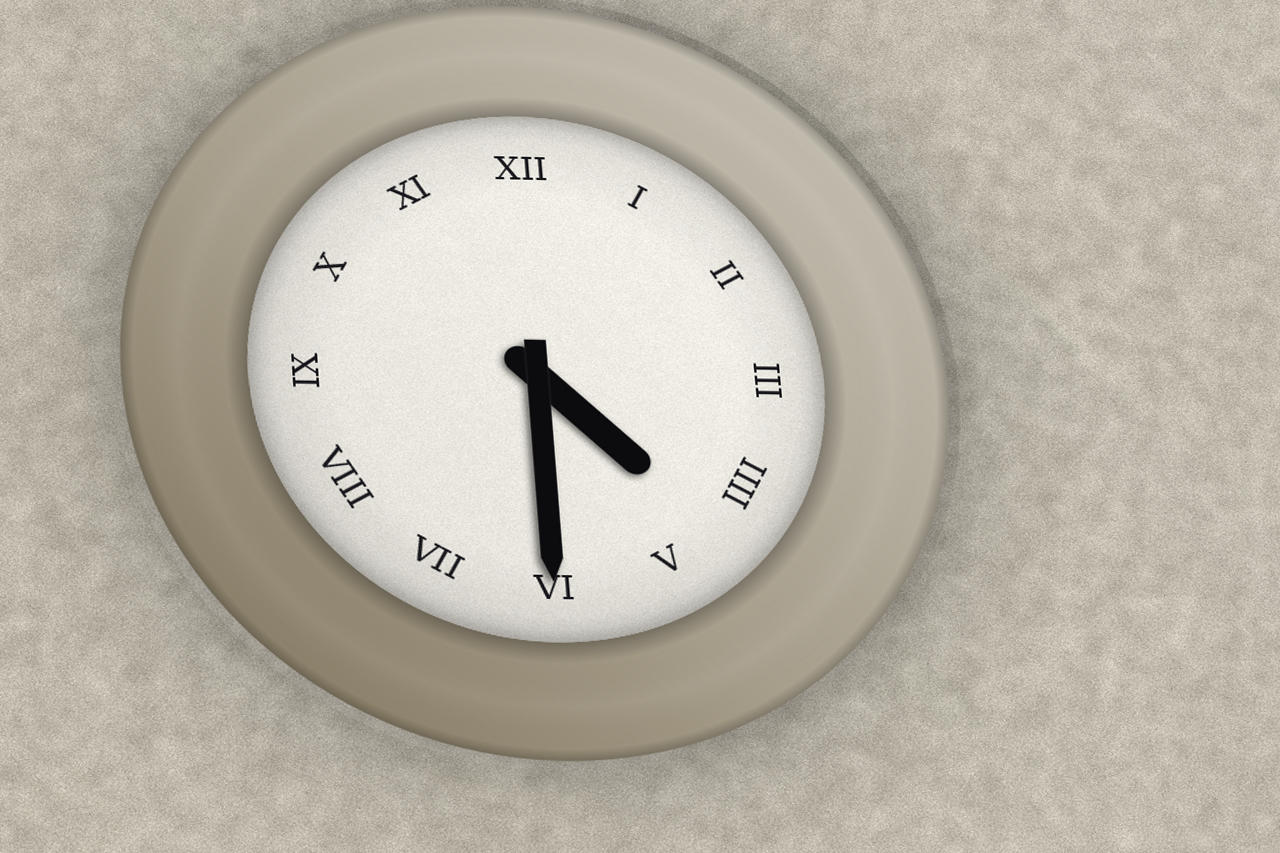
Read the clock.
4:30
